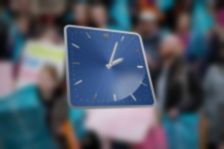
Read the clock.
2:04
